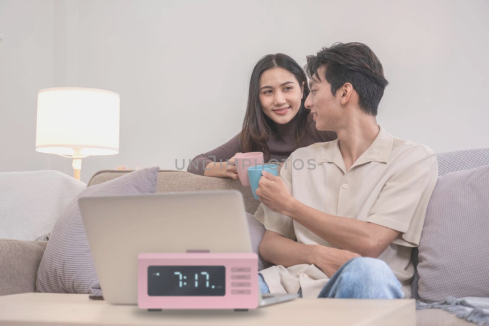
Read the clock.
7:17
